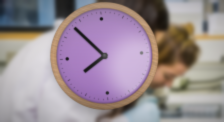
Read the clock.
7:53
